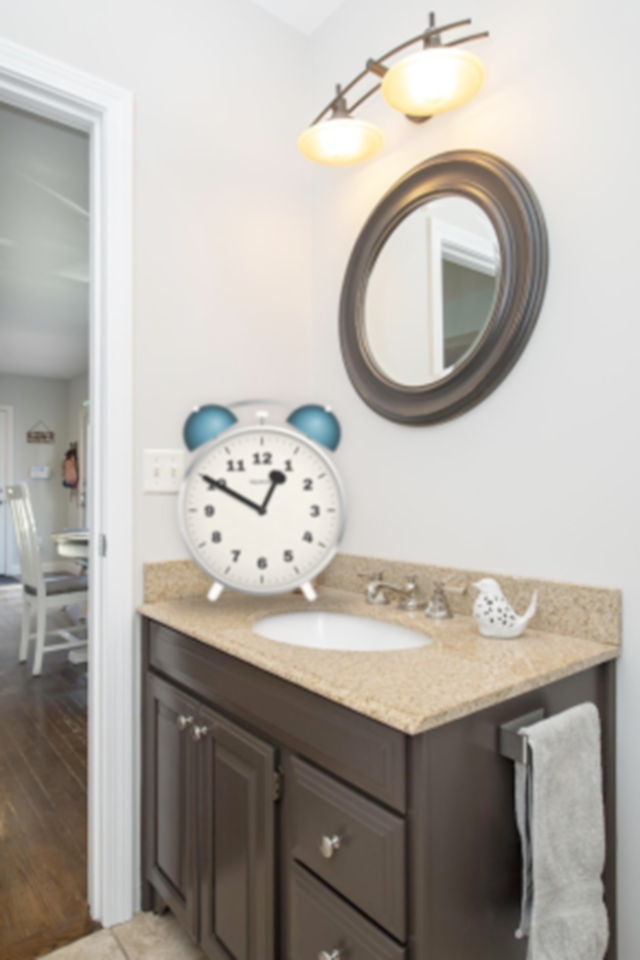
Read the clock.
12:50
